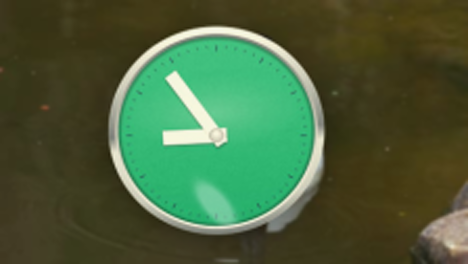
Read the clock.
8:54
